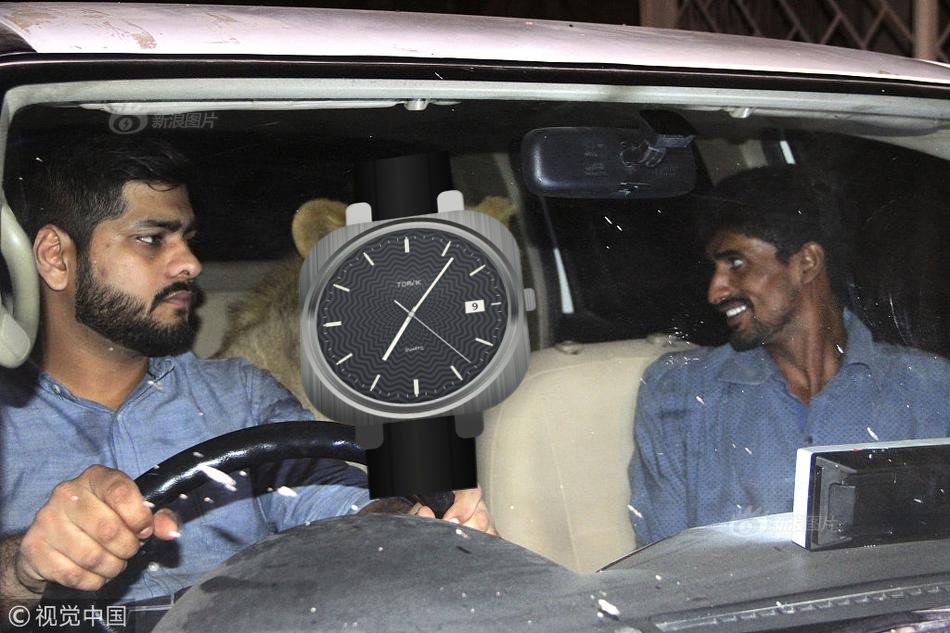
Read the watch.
7:06:23
